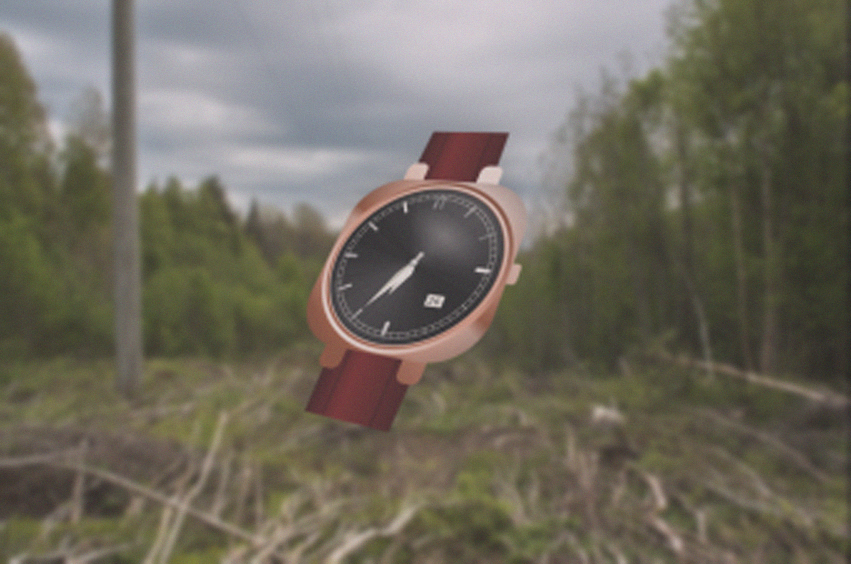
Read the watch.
6:35
